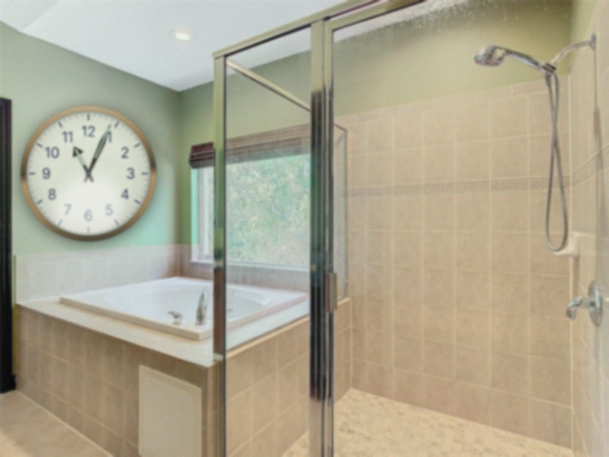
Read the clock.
11:04
